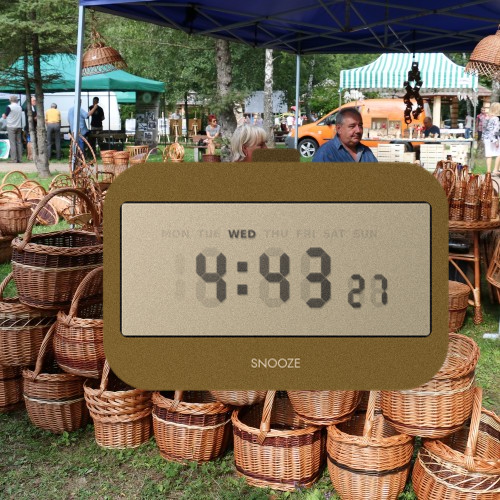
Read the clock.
4:43:27
